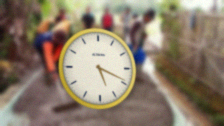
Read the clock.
5:19
